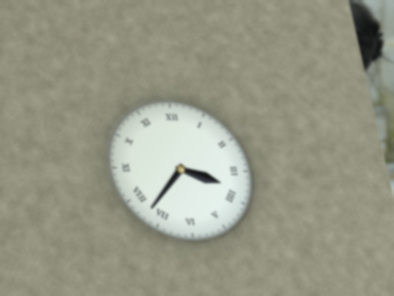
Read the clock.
3:37
